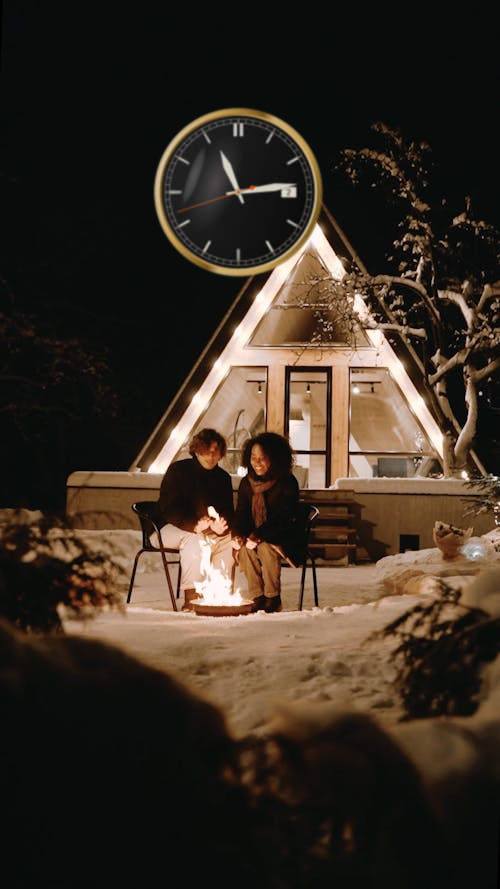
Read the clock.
11:13:42
